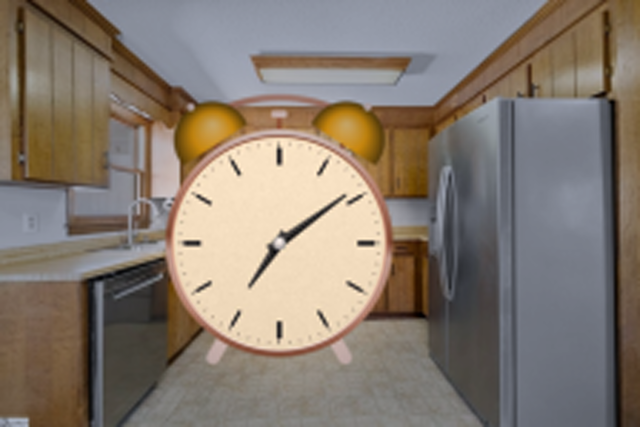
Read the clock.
7:09
